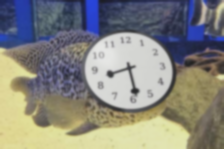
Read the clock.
8:29
